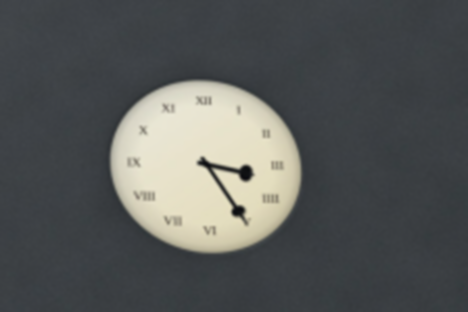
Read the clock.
3:25
